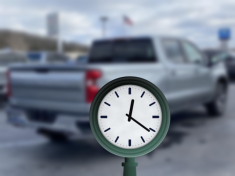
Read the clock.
12:21
